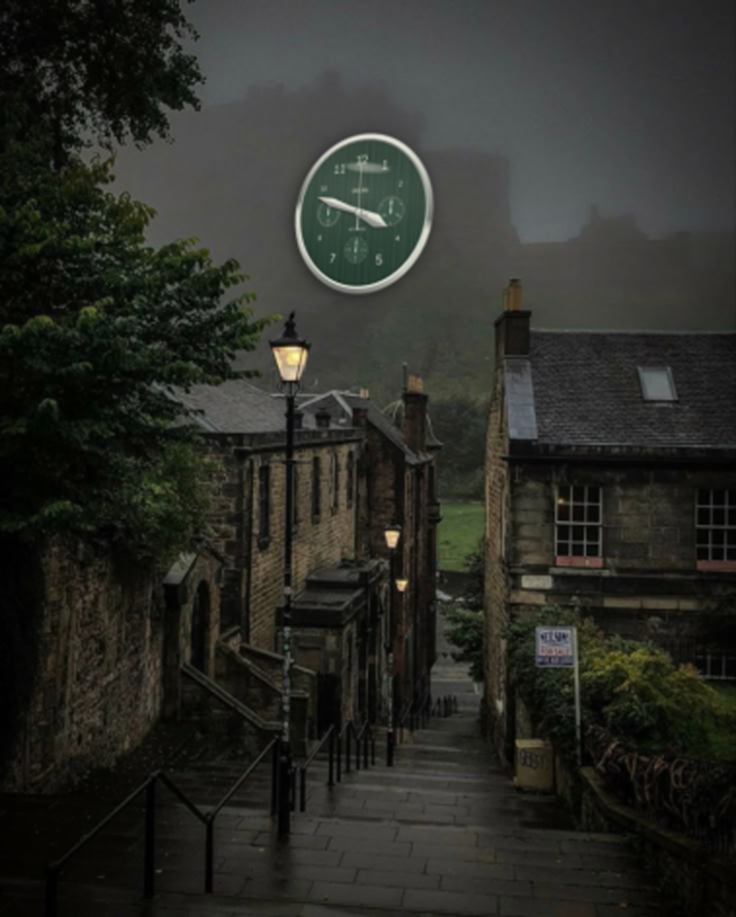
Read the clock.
3:48
